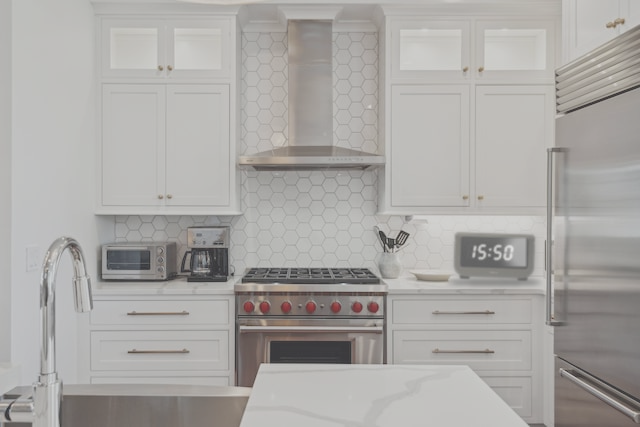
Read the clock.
15:50
